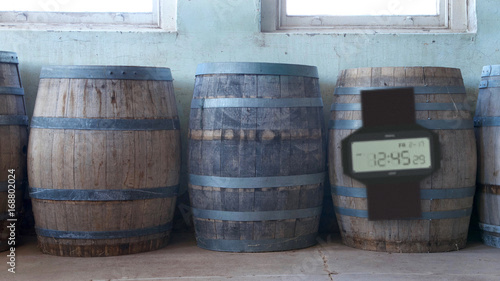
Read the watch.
12:45
